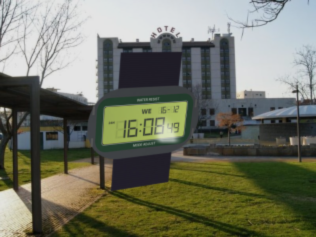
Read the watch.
16:08:49
